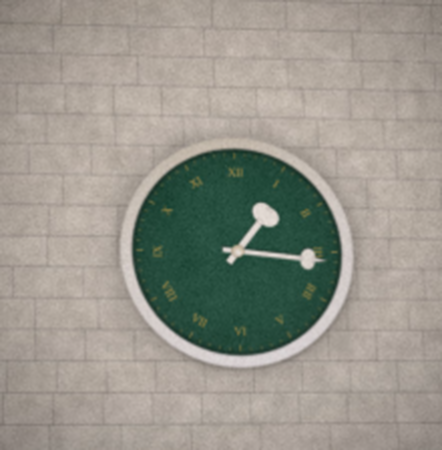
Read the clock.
1:16
